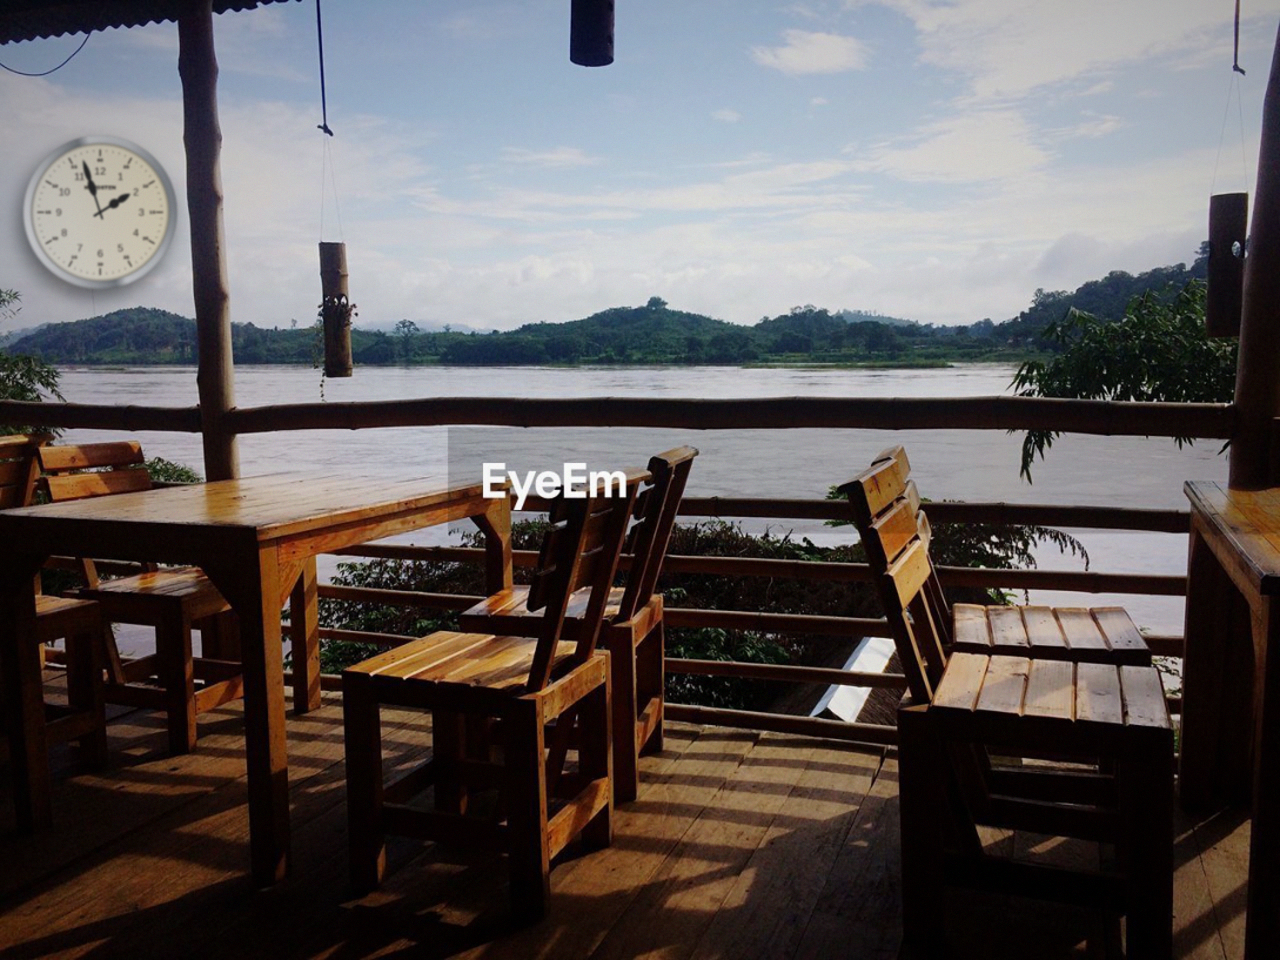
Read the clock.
1:57
